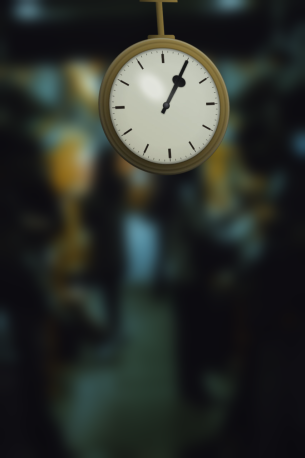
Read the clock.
1:05
